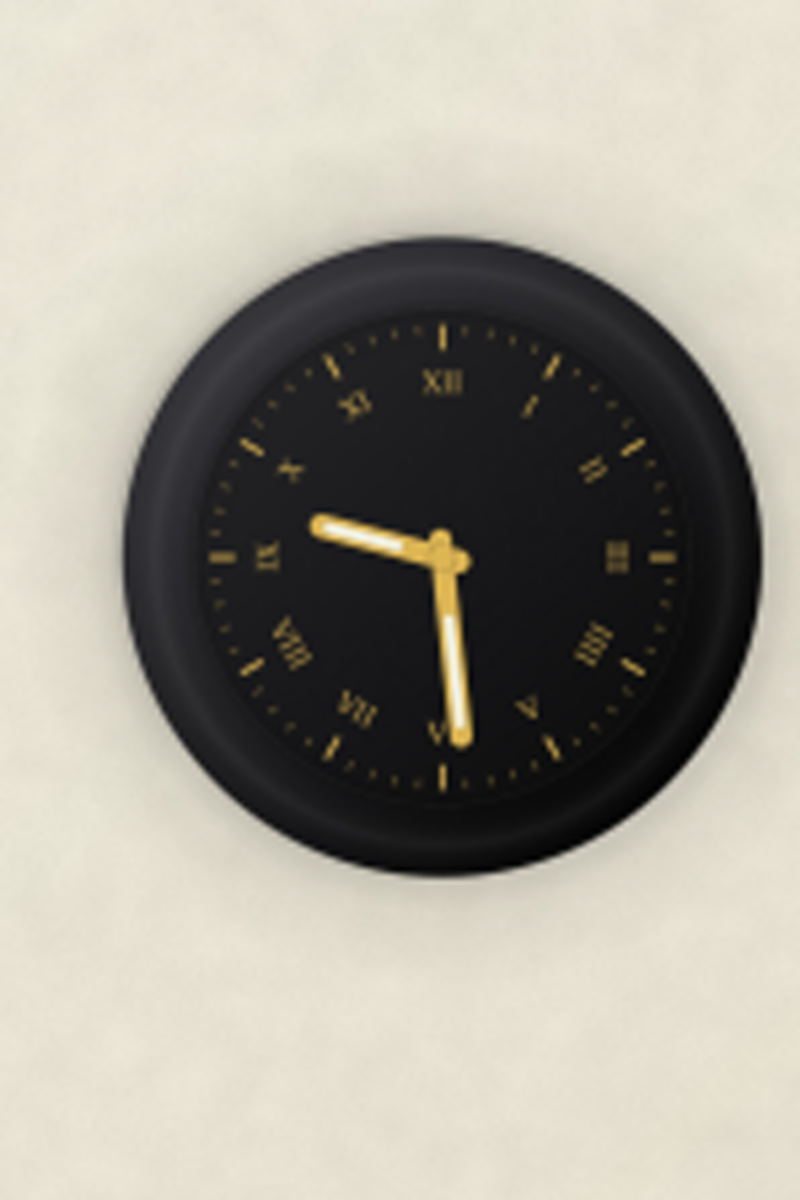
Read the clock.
9:29
